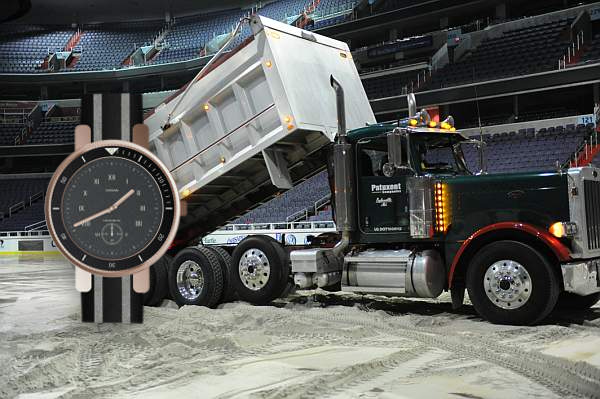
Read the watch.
1:41
